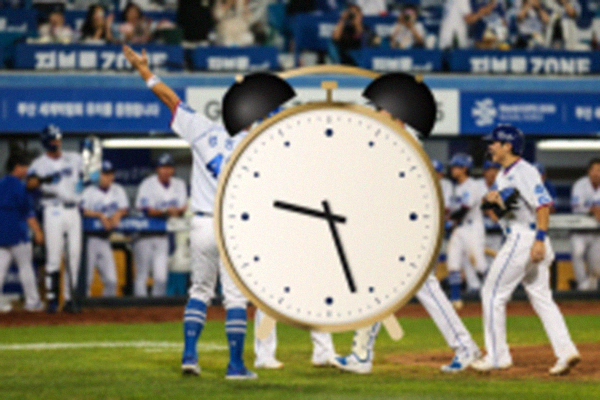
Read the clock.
9:27
